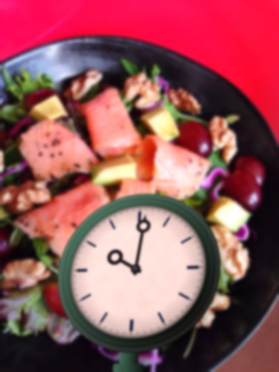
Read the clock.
10:01
